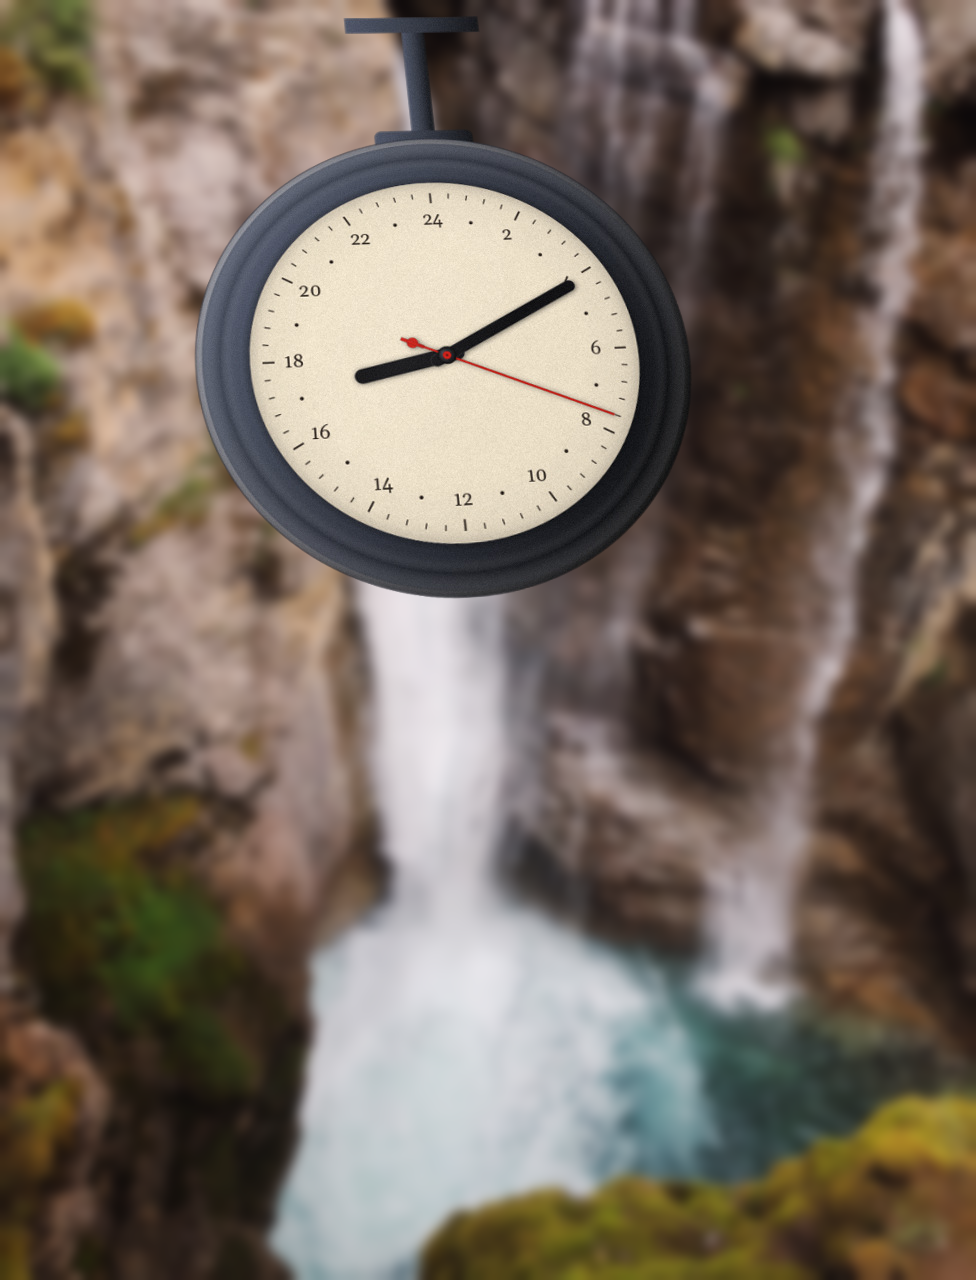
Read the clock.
17:10:19
